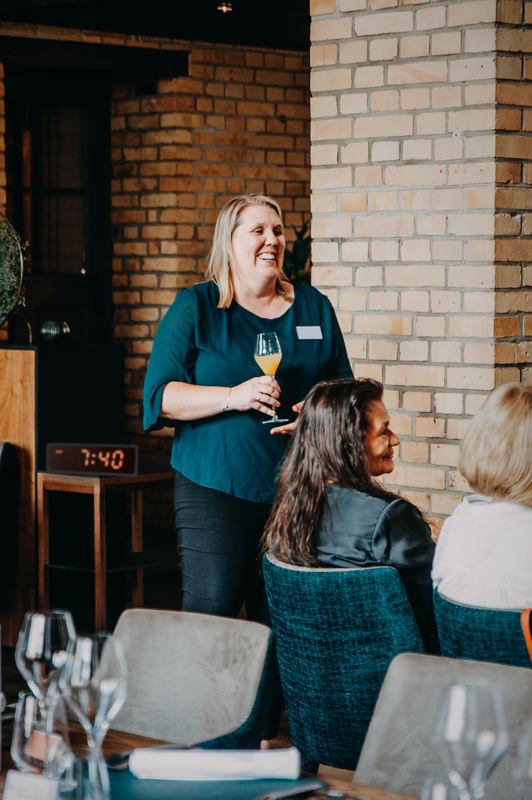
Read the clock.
7:40
